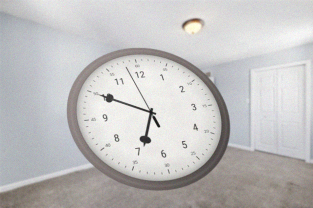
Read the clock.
6:49:58
